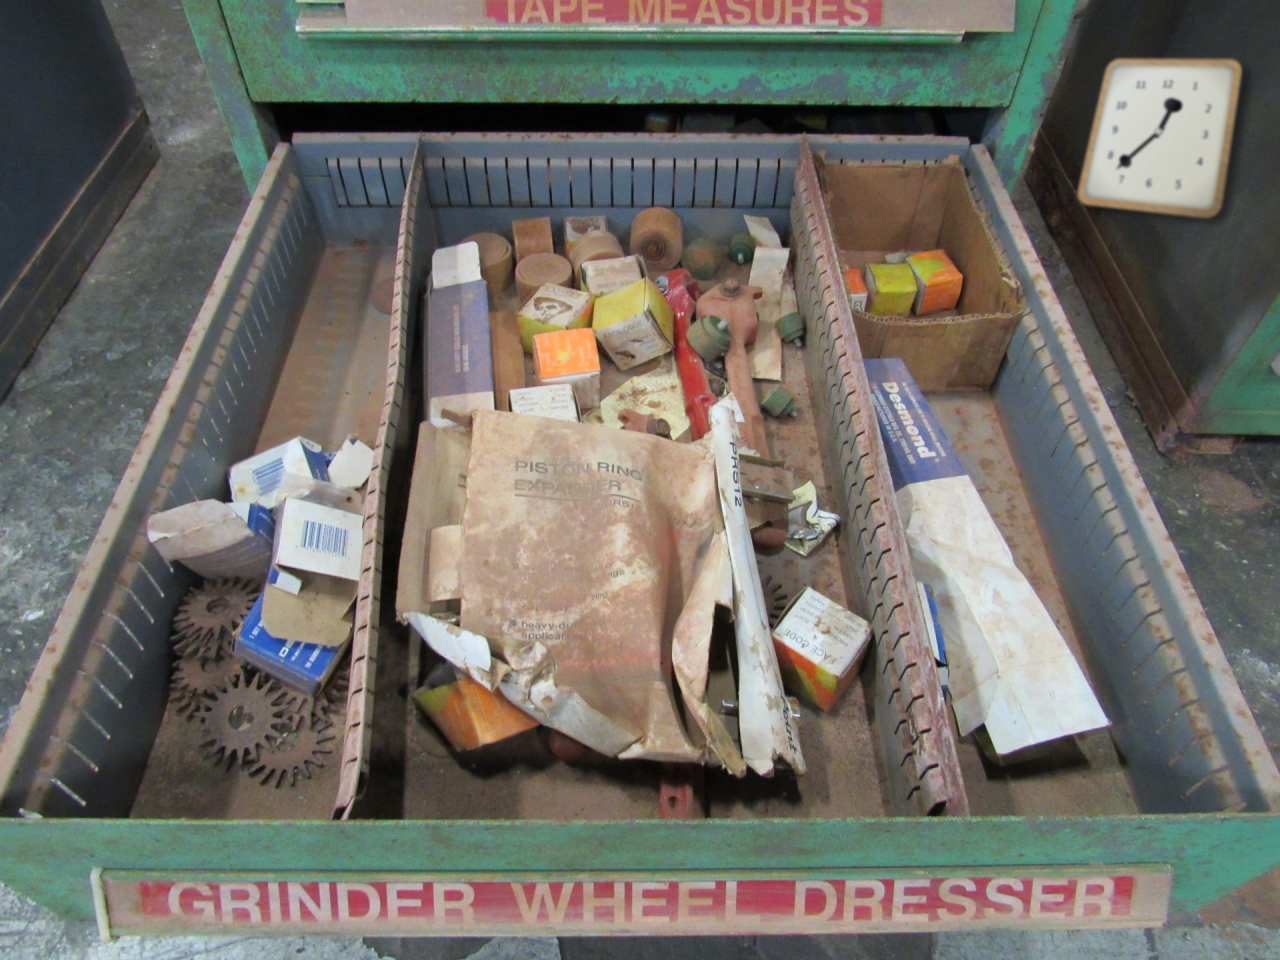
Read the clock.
12:37
